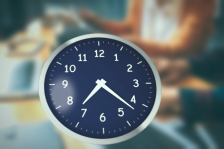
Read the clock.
7:22
